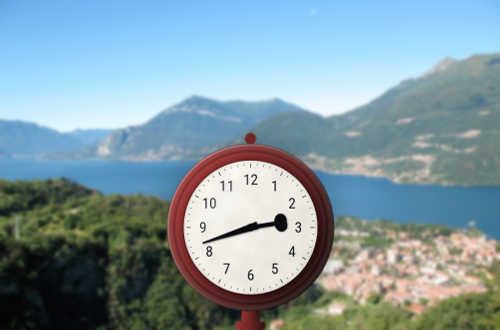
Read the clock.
2:42
